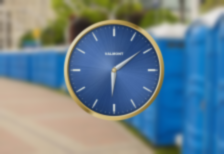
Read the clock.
6:09
